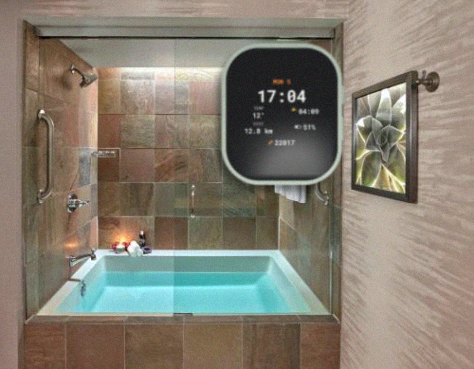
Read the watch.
17:04
